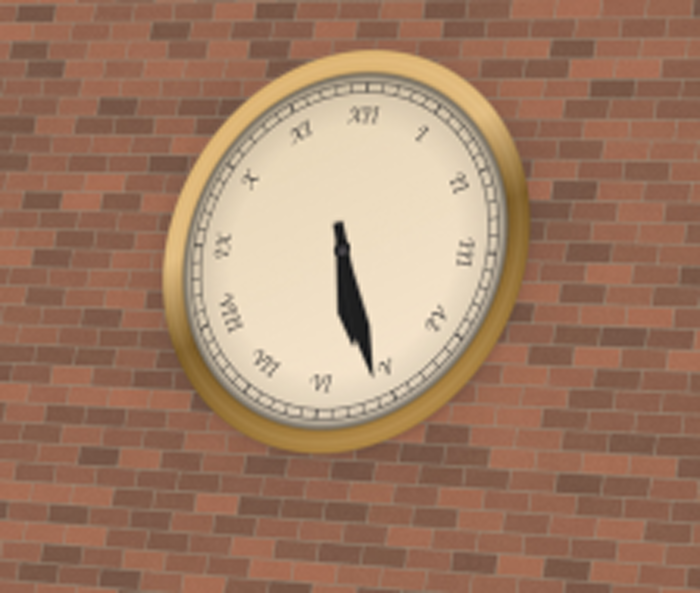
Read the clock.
5:26
